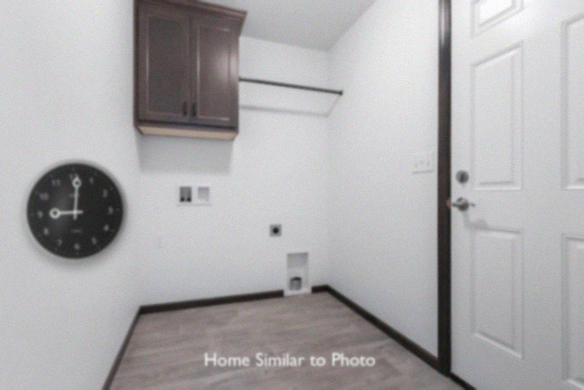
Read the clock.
9:01
